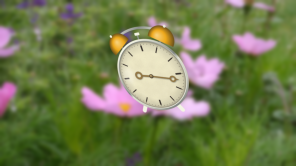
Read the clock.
9:17
